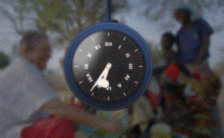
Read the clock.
6:36
